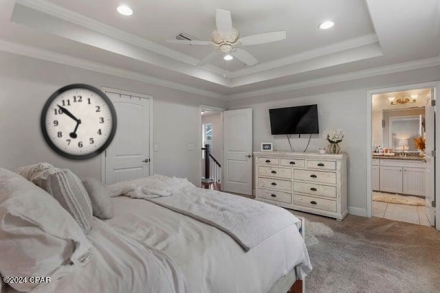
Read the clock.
6:52
